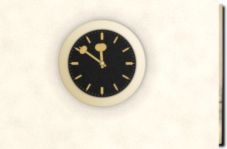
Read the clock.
11:51
